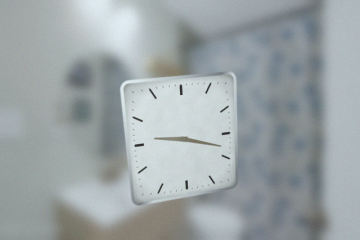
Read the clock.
9:18
